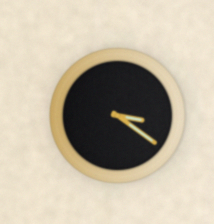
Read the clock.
3:21
